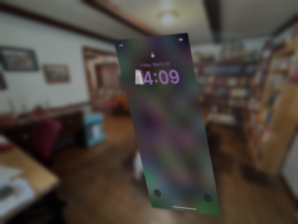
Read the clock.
14:09
